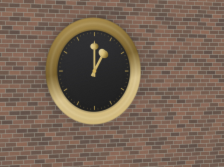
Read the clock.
1:00
